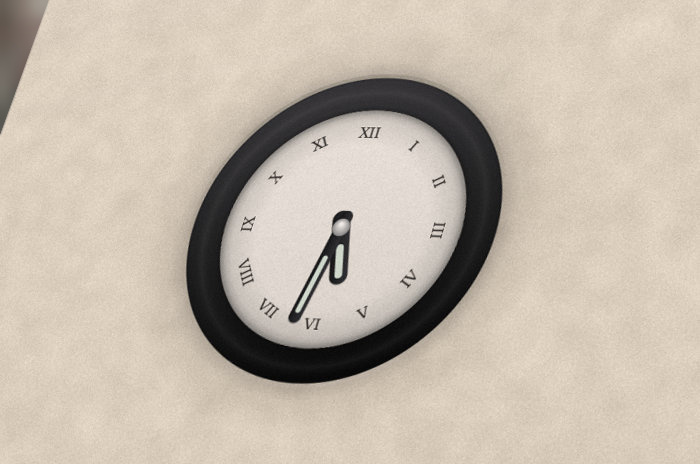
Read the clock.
5:32
